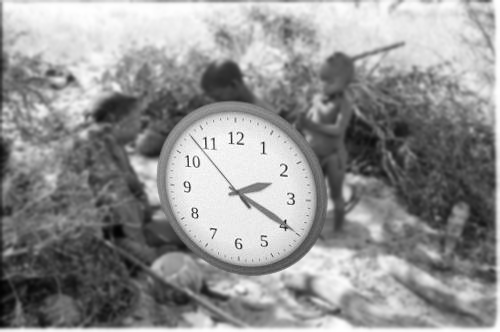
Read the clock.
2:19:53
